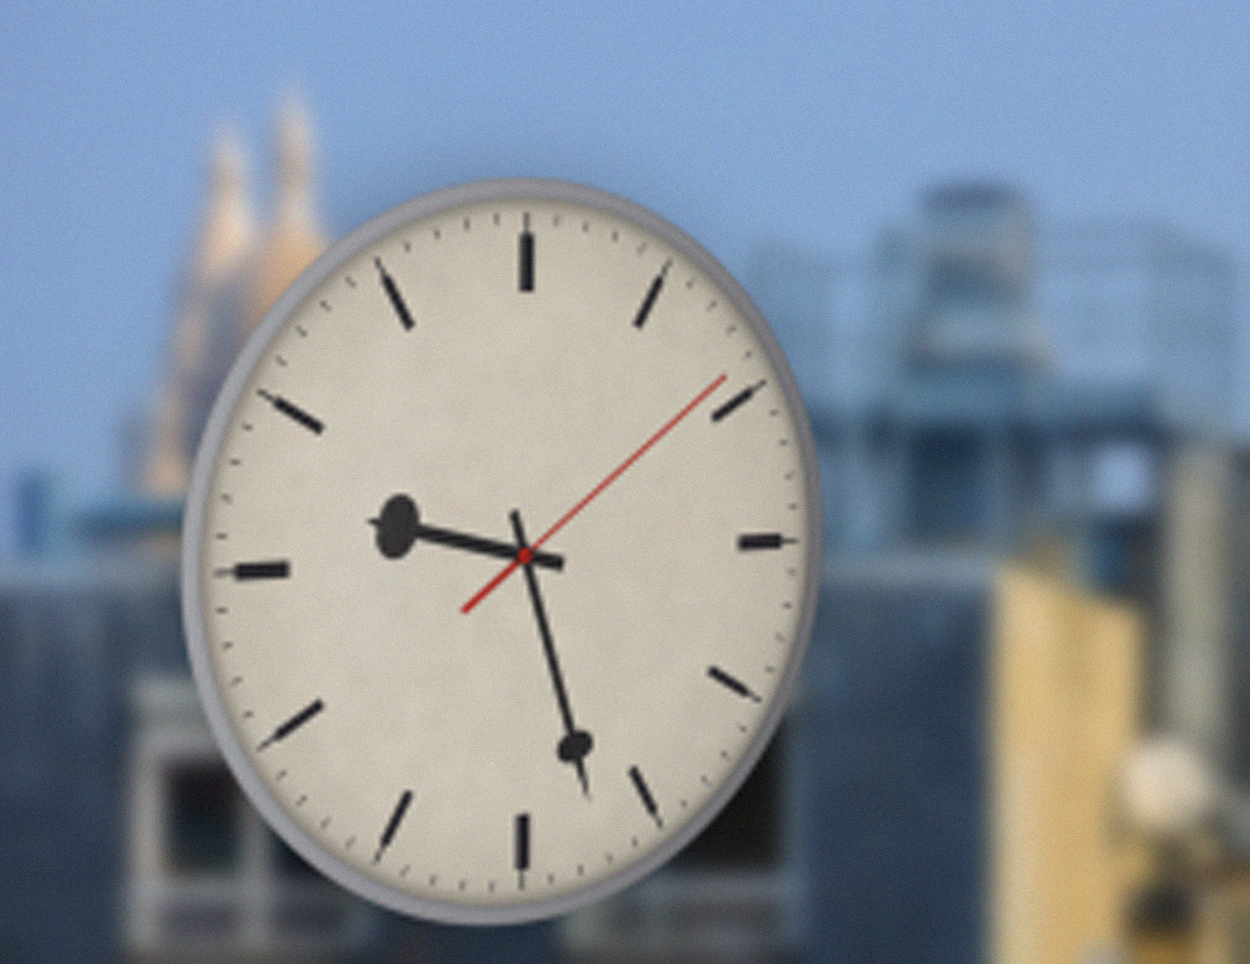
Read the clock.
9:27:09
